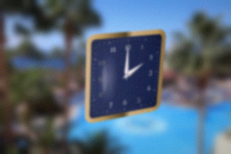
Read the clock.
2:00
